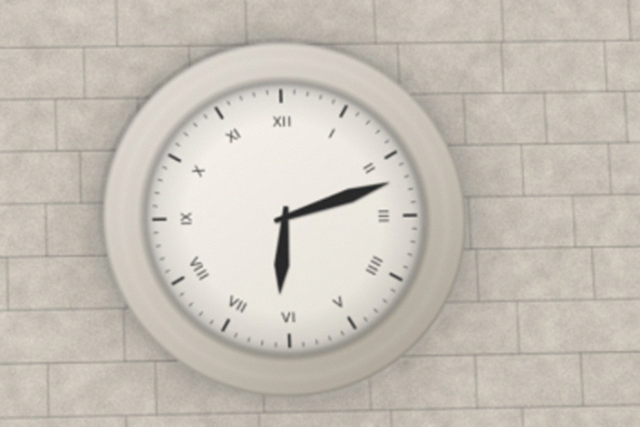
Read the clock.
6:12
